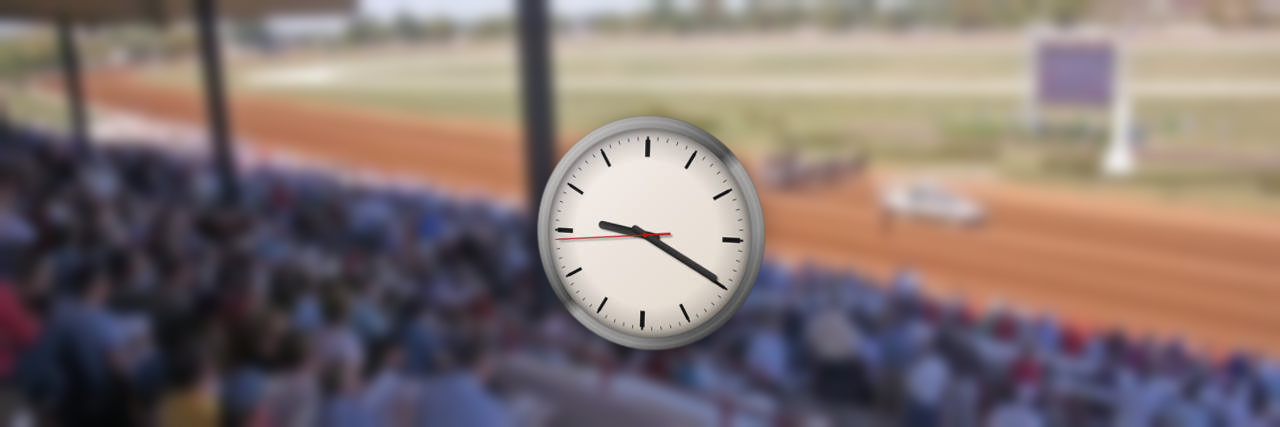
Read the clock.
9:19:44
